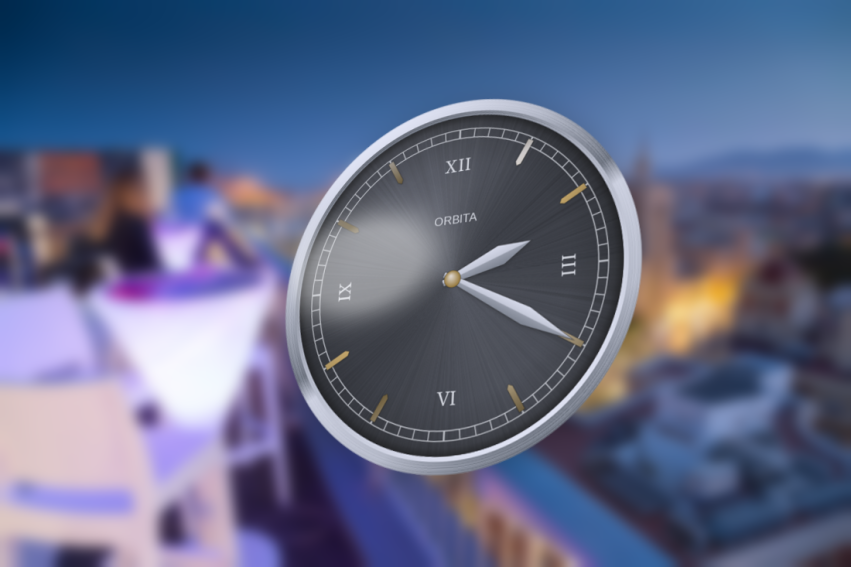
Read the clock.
2:20
